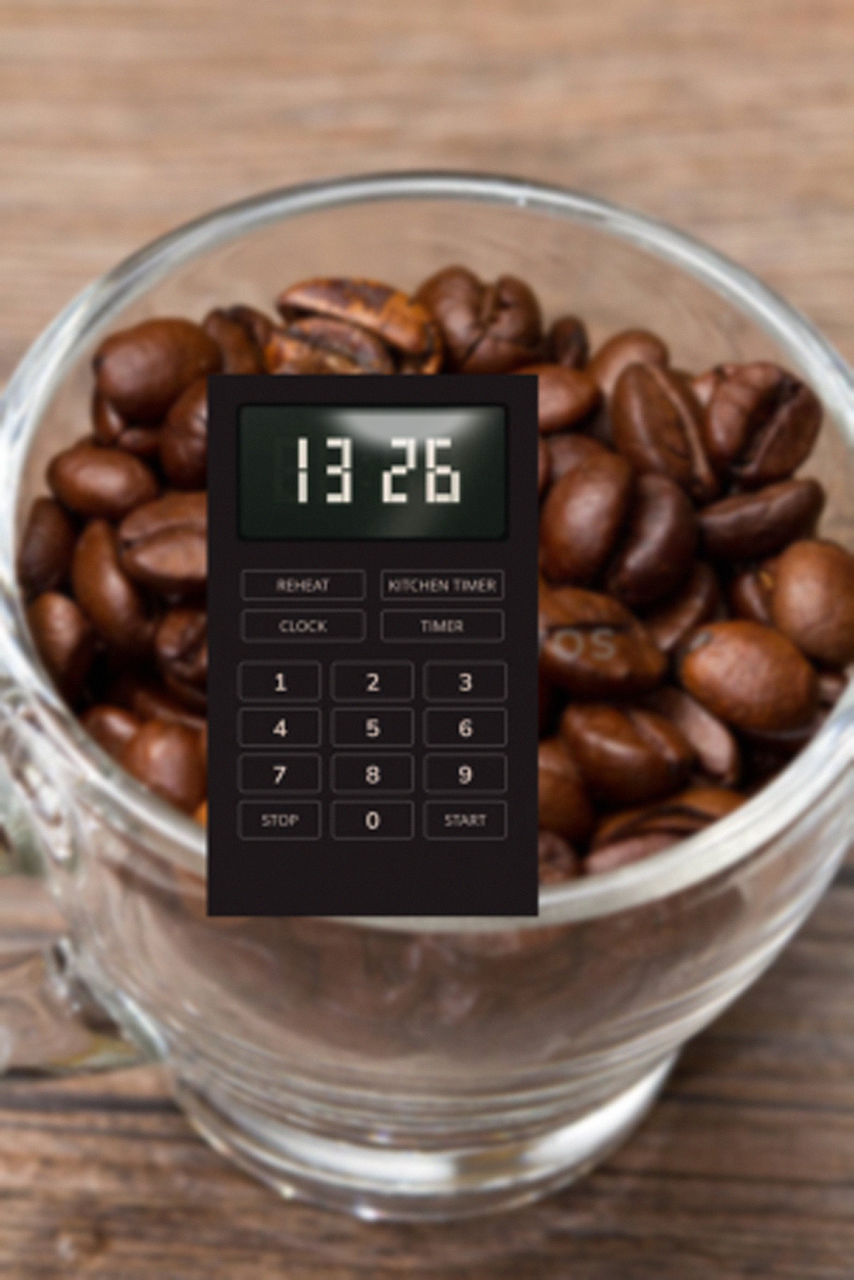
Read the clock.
13:26
